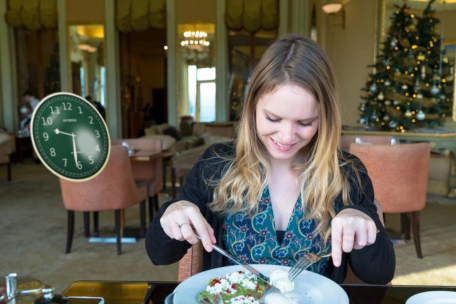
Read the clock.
9:31
